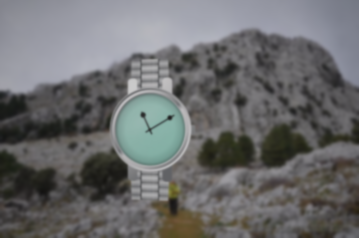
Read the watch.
11:10
